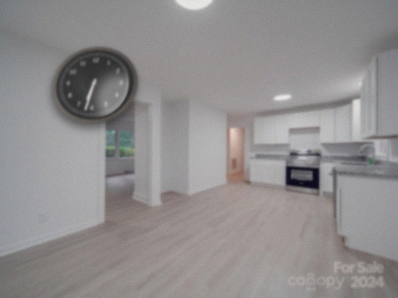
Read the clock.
6:32
